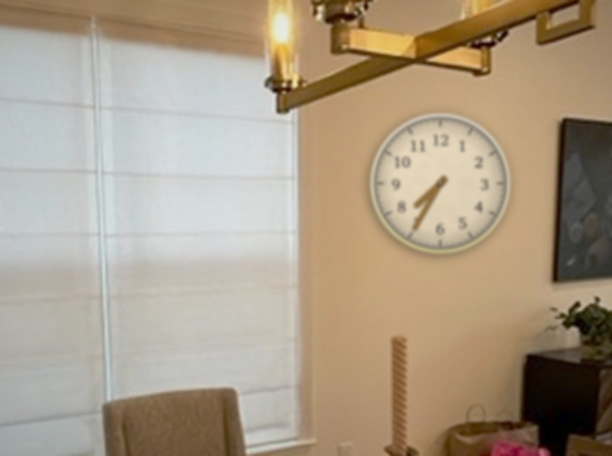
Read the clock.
7:35
